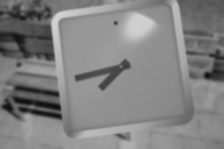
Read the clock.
7:44
